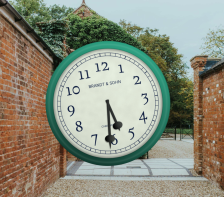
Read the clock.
5:31
